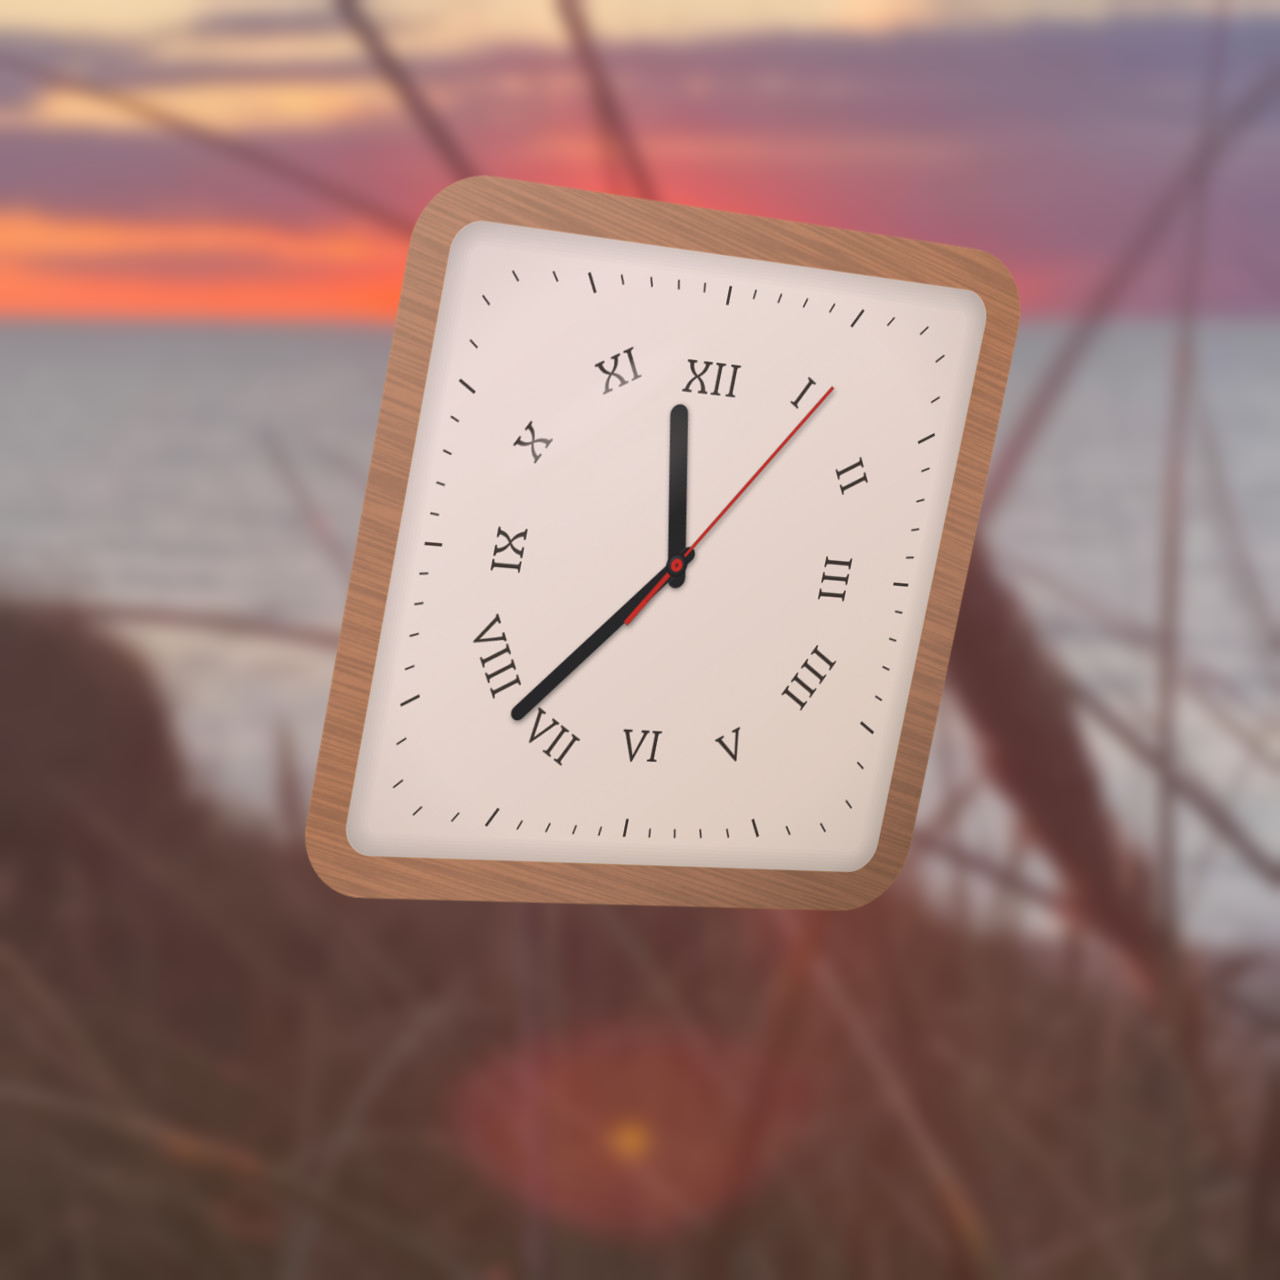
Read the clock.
11:37:06
